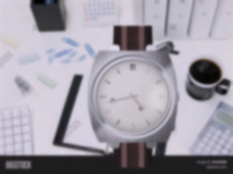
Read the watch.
4:43
